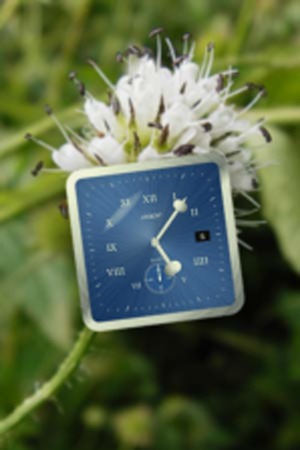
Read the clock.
5:07
